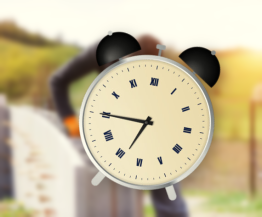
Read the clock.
6:45
